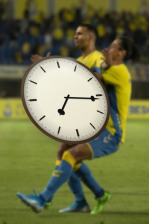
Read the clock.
7:16
